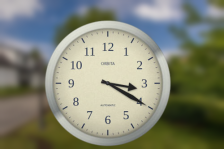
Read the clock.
3:20
